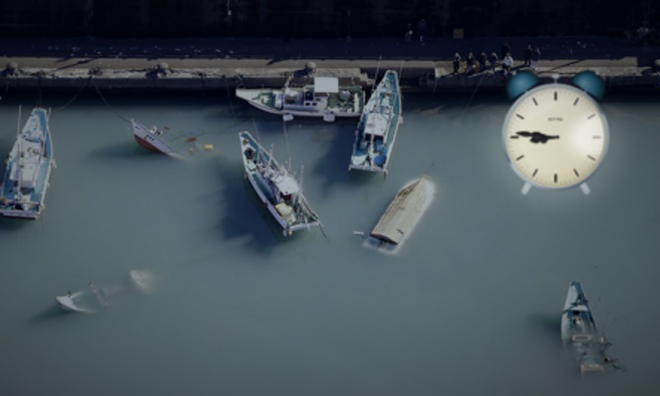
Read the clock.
8:46
